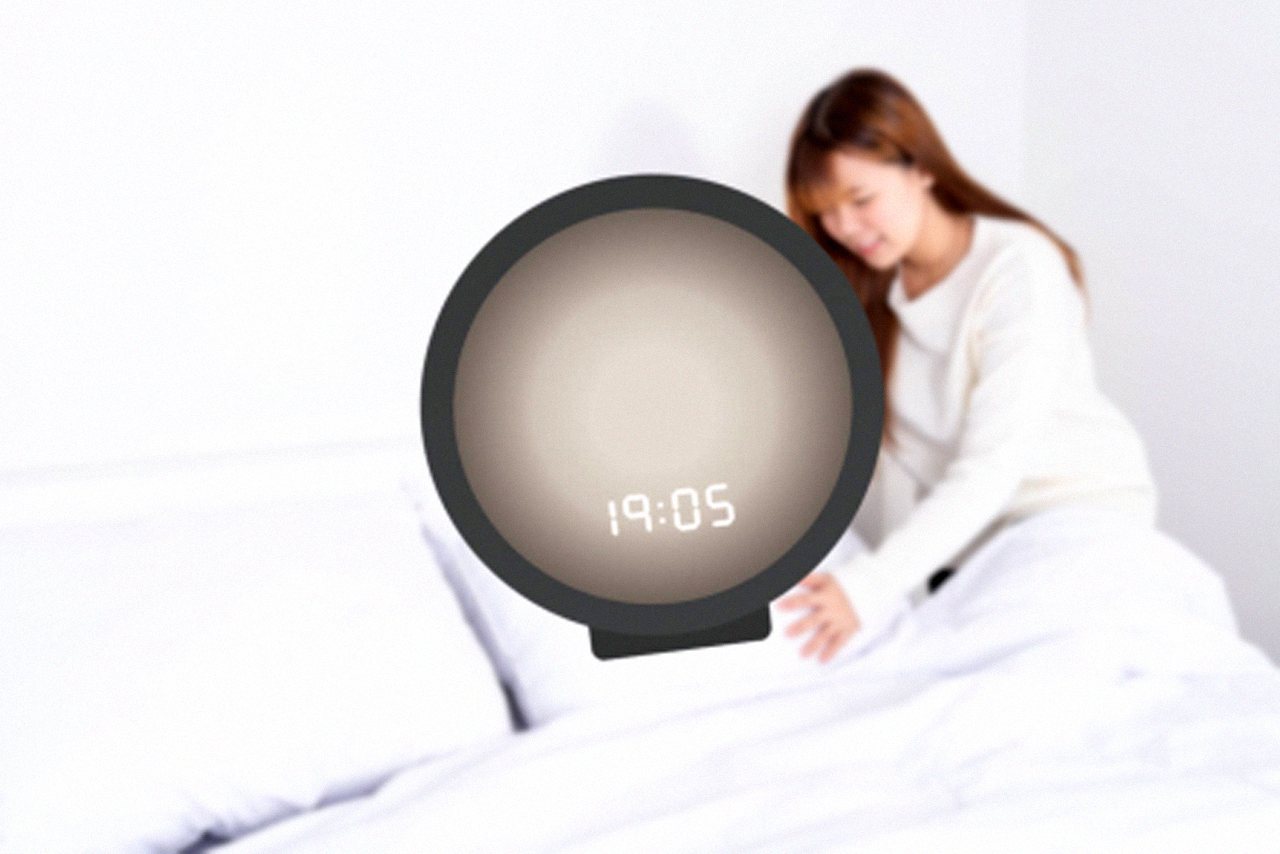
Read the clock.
19:05
